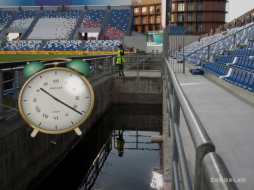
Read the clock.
10:21
